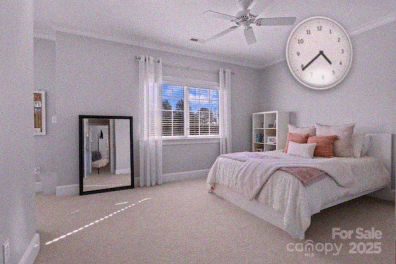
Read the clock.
4:39
